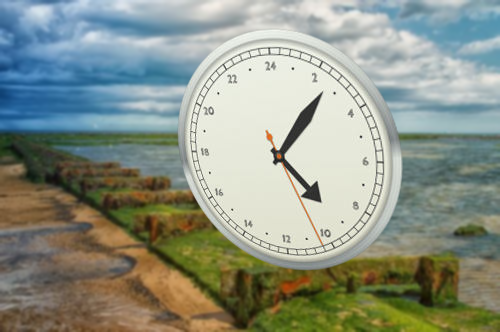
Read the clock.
9:06:26
